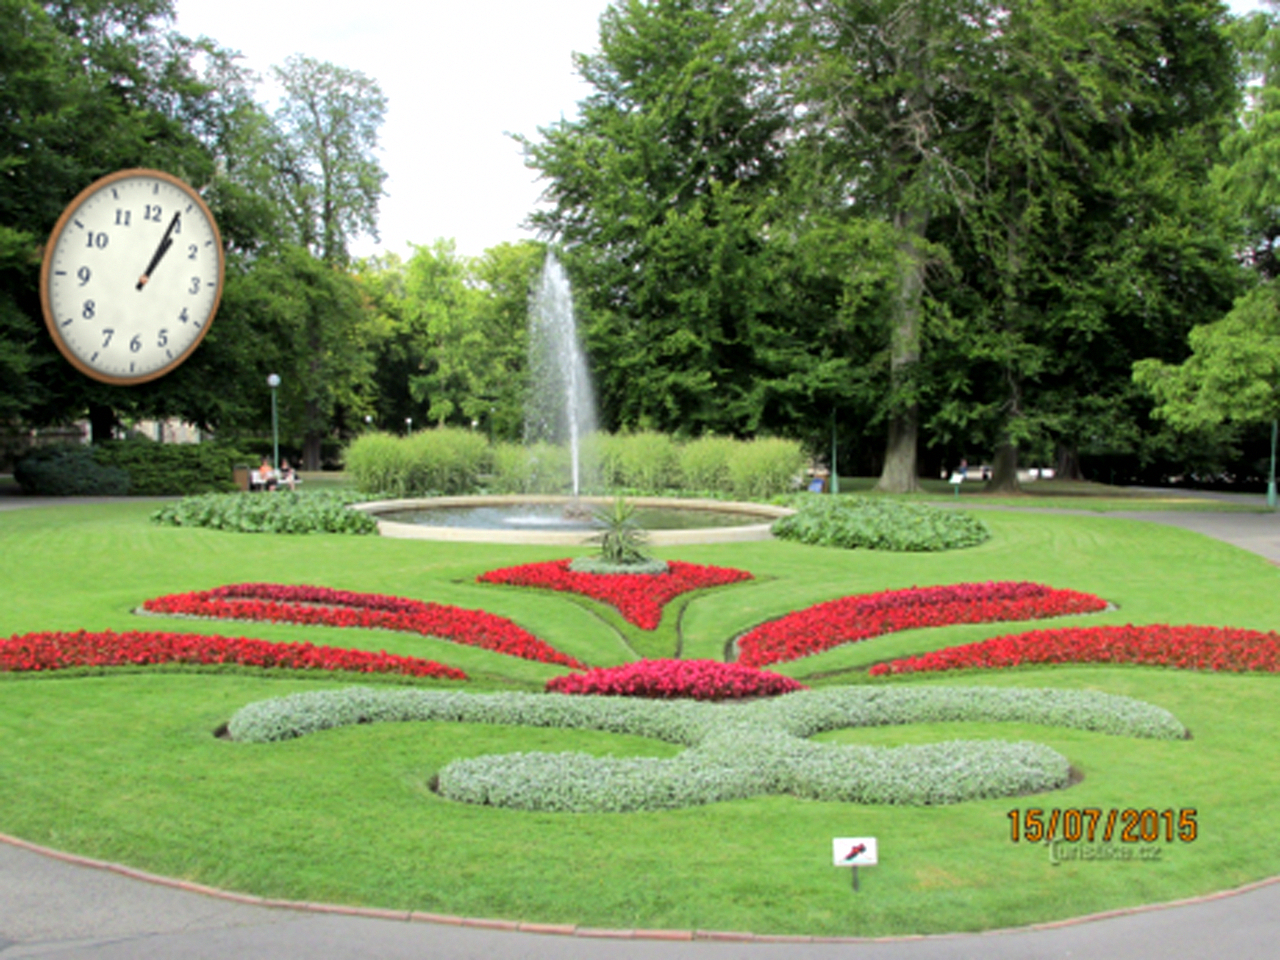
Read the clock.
1:04
